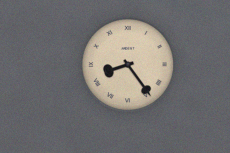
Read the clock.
8:24
